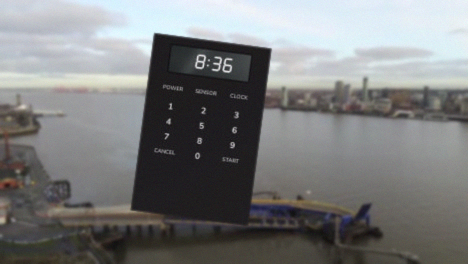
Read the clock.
8:36
